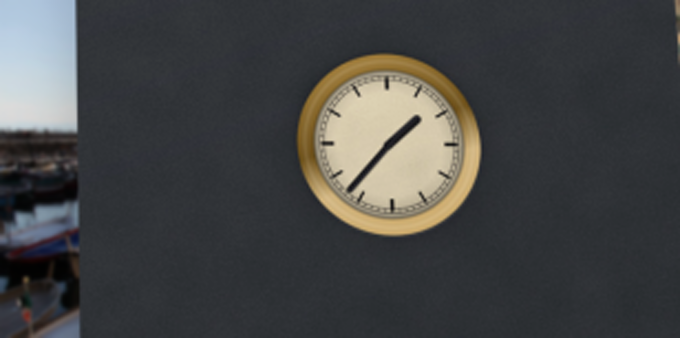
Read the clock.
1:37
